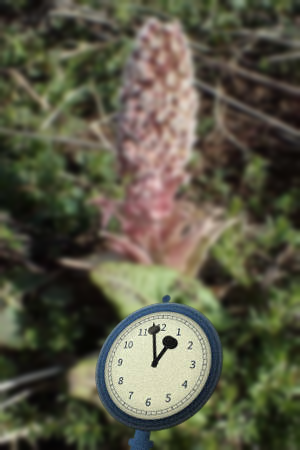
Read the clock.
12:58
